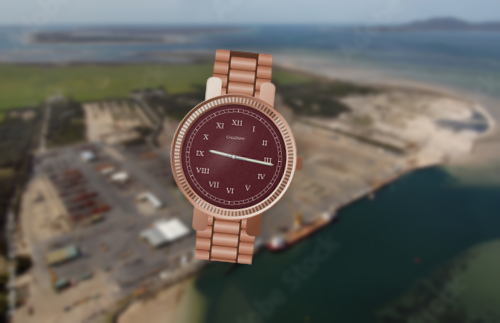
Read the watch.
9:16
